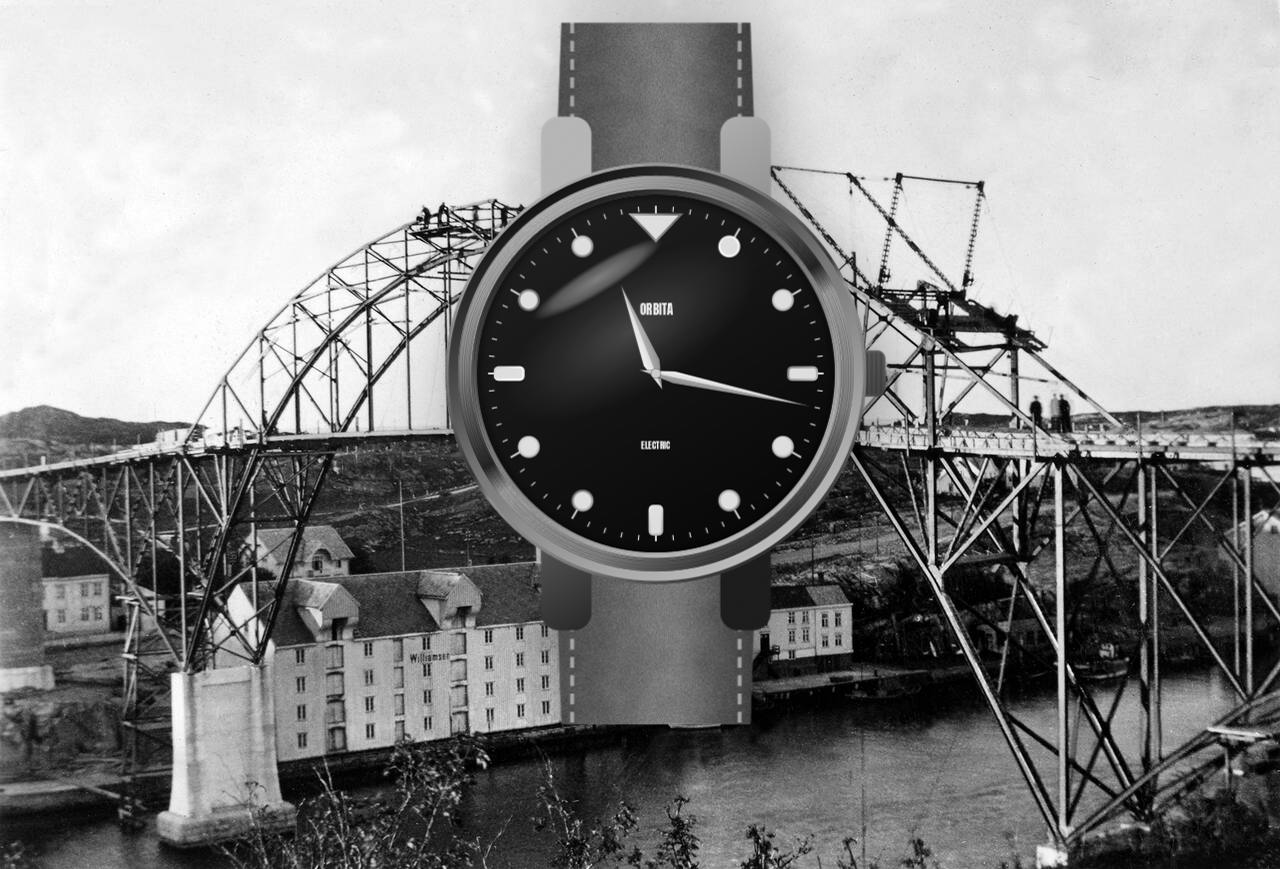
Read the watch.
11:17
